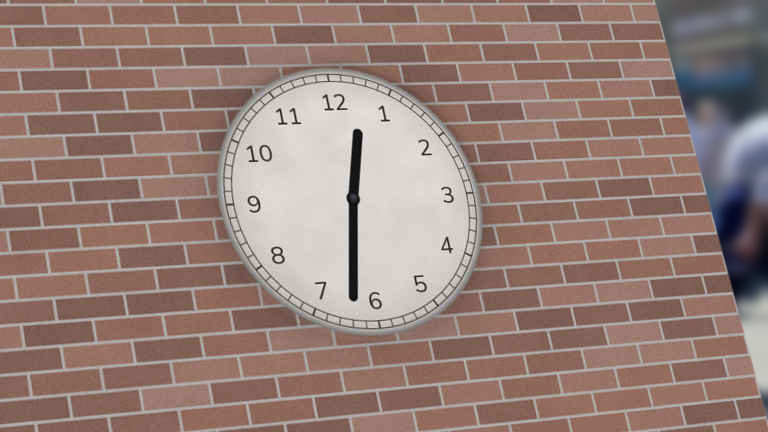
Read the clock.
12:32
